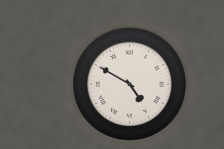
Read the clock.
4:50
